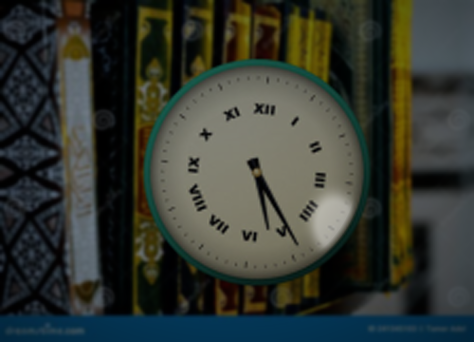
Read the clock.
5:24
